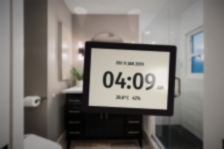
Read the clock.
4:09
